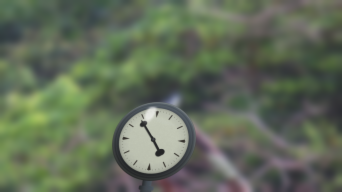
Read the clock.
4:54
